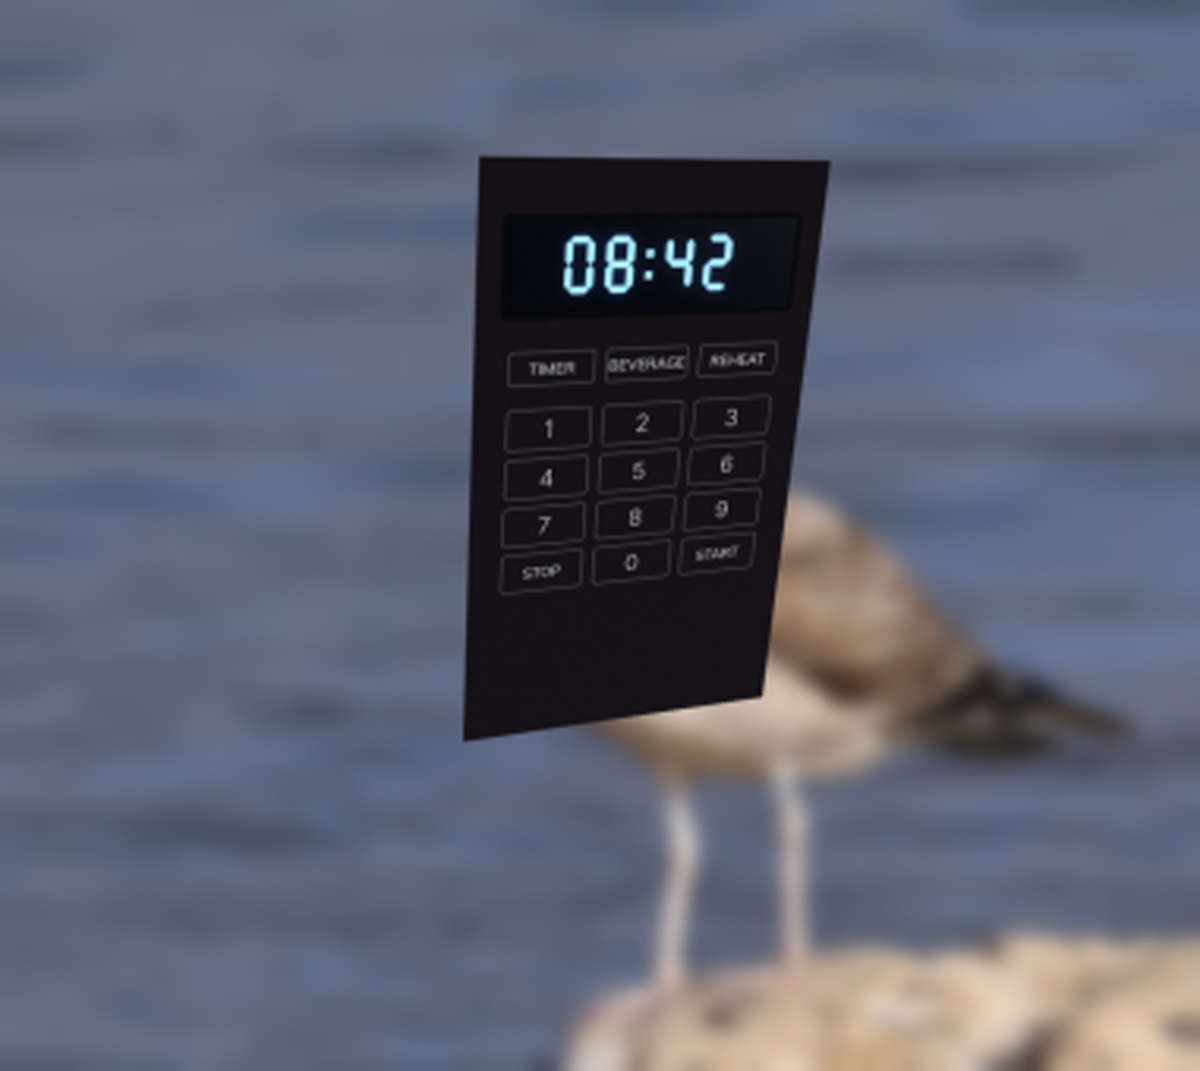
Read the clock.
8:42
